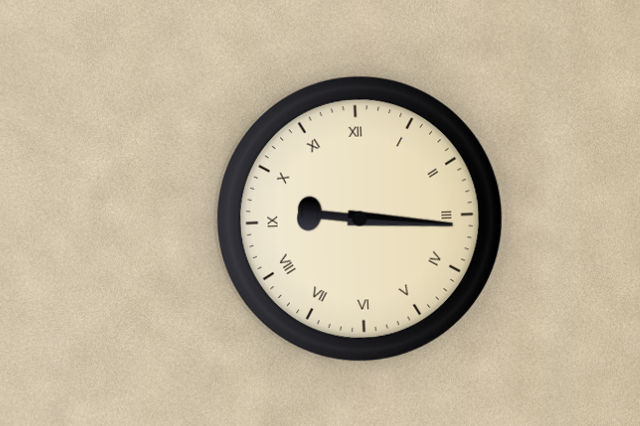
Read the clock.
9:16
